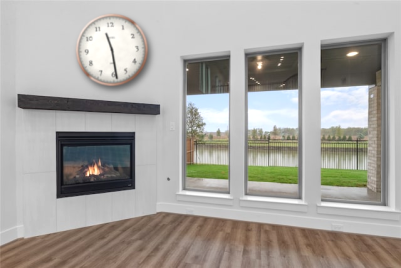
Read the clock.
11:29
